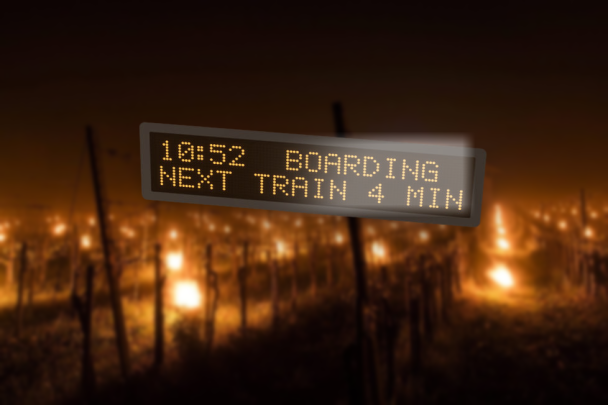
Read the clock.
10:52
